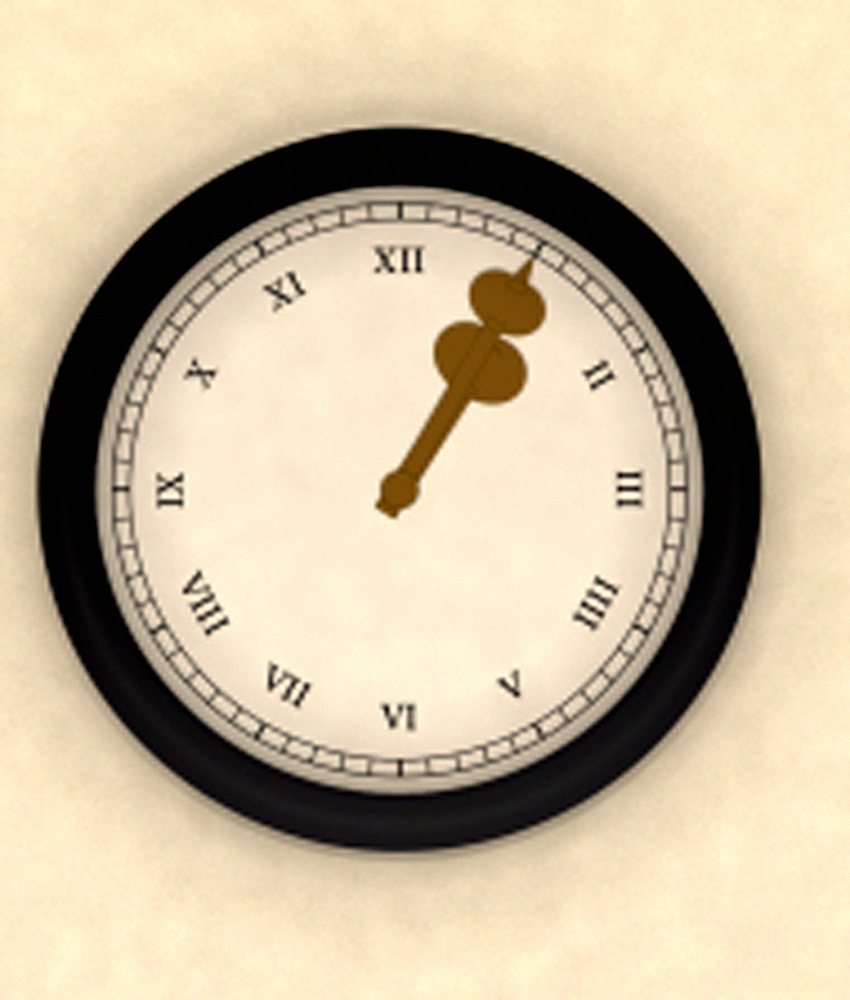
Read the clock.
1:05
